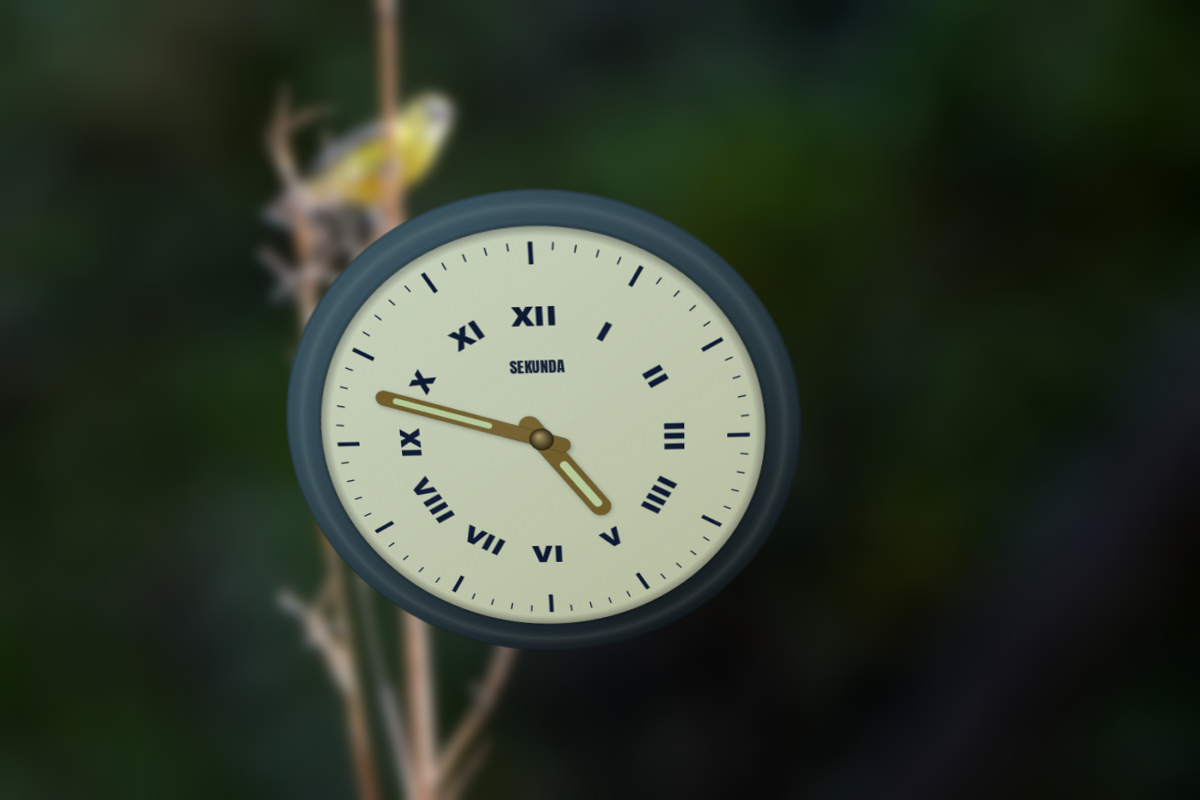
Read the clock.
4:48
